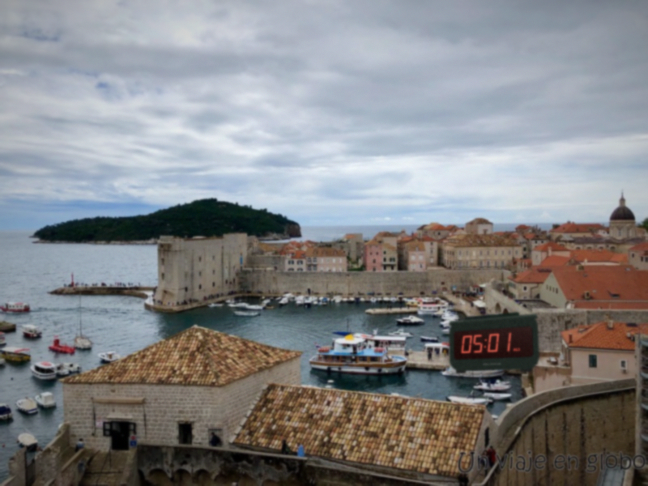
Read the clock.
5:01
